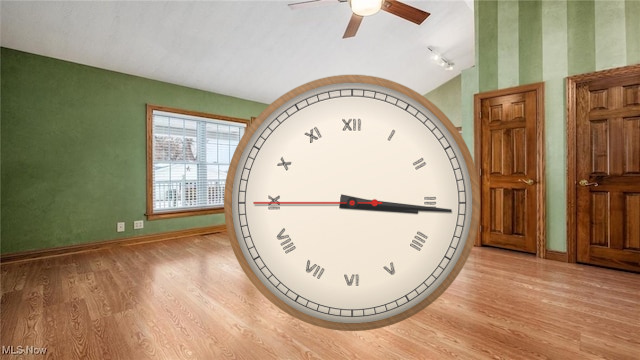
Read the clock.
3:15:45
